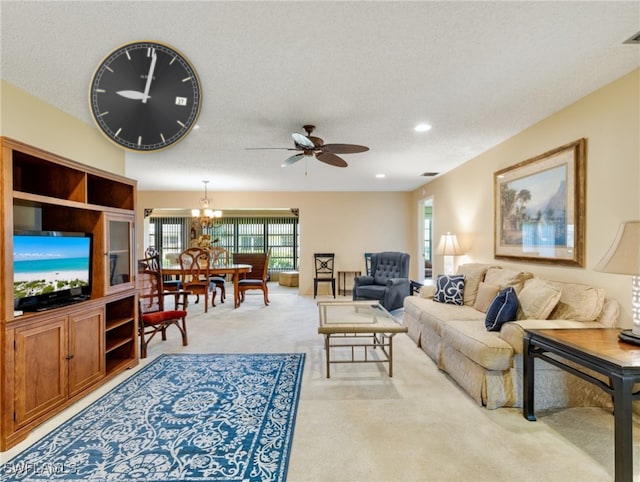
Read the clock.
9:01
